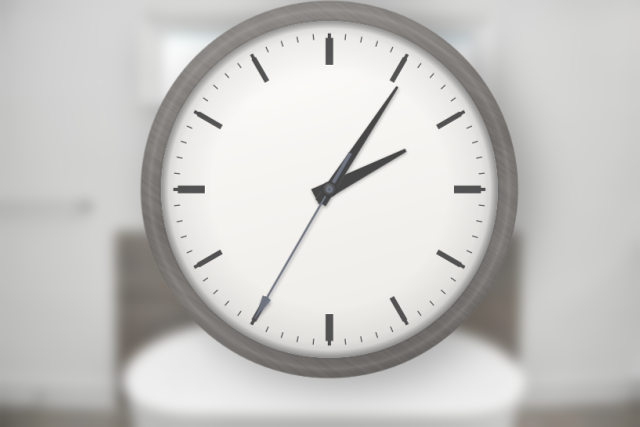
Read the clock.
2:05:35
